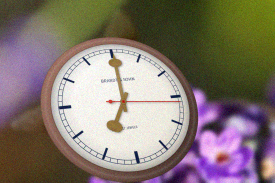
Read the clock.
7:00:16
